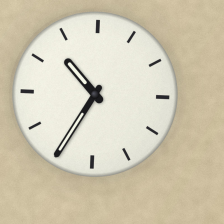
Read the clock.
10:35
